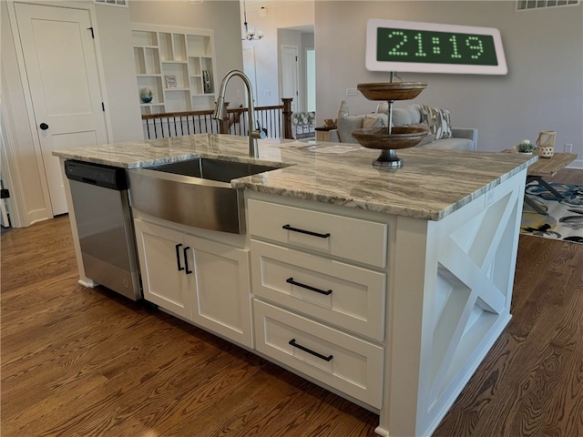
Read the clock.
21:19
